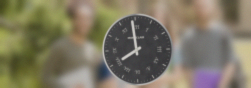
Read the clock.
7:59
